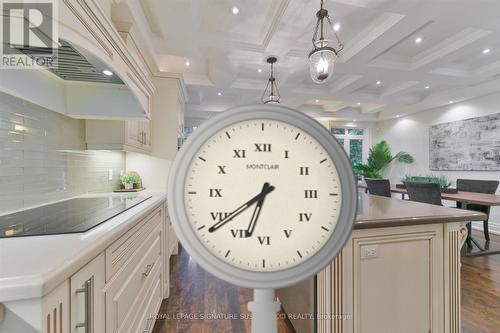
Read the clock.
6:39
